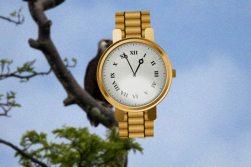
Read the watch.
12:56
